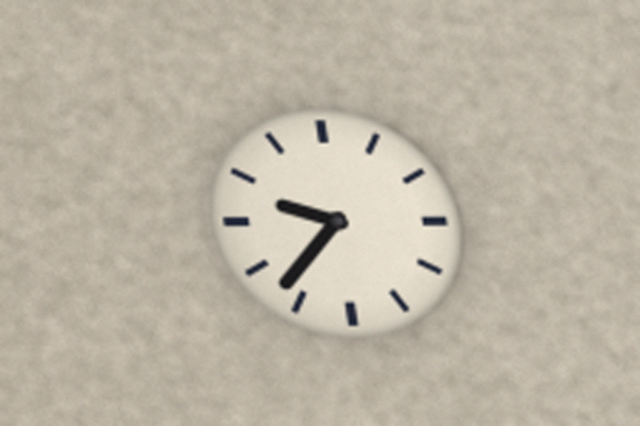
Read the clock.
9:37
